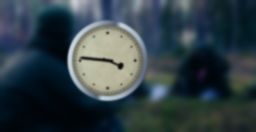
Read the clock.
3:46
